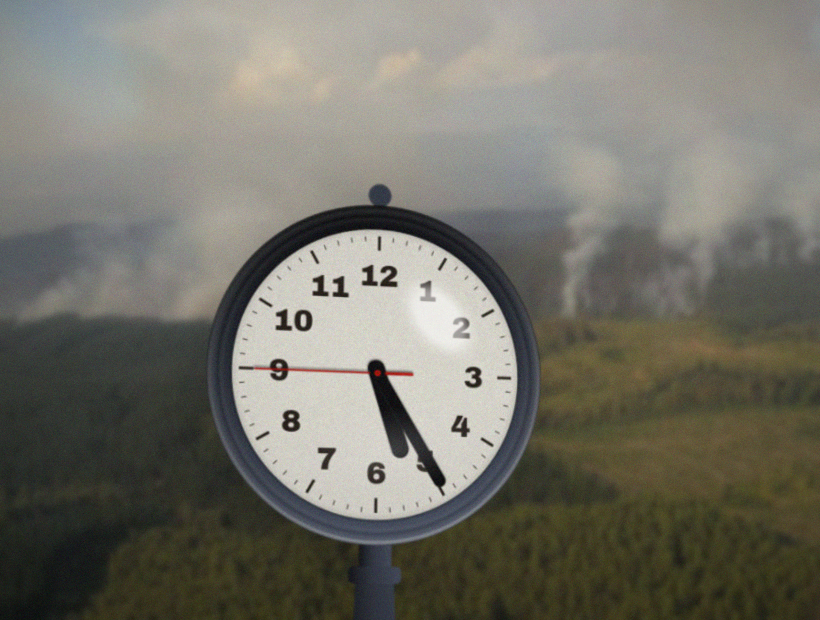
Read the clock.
5:24:45
